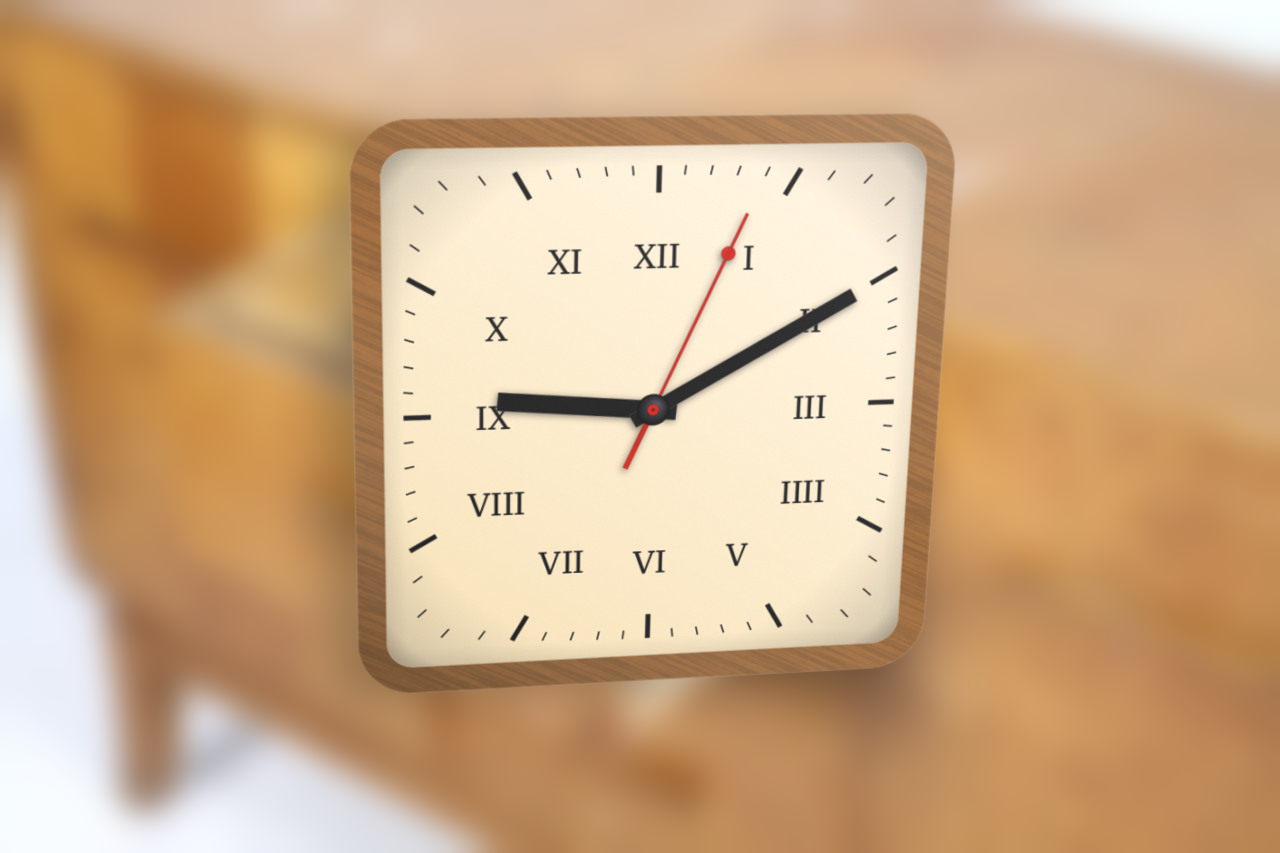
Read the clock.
9:10:04
